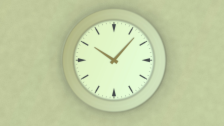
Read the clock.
10:07
